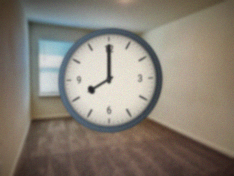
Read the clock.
8:00
